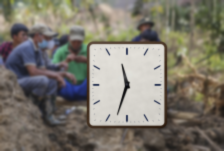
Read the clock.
11:33
